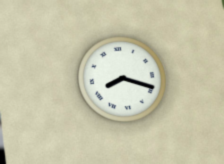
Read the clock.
8:19
